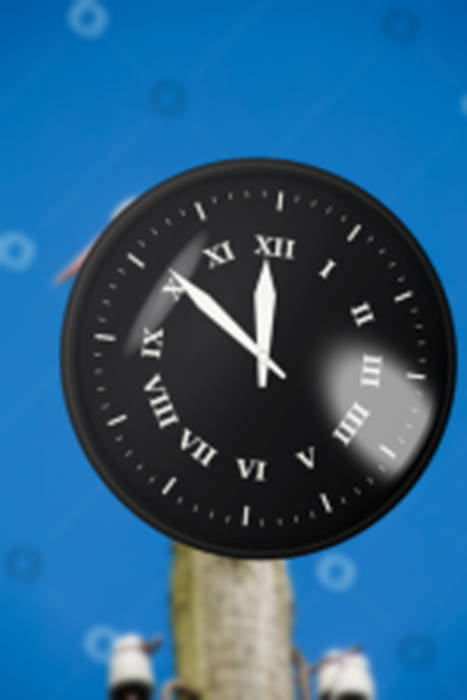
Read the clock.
11:51
